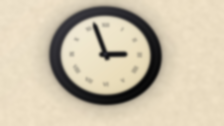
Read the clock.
2:57
